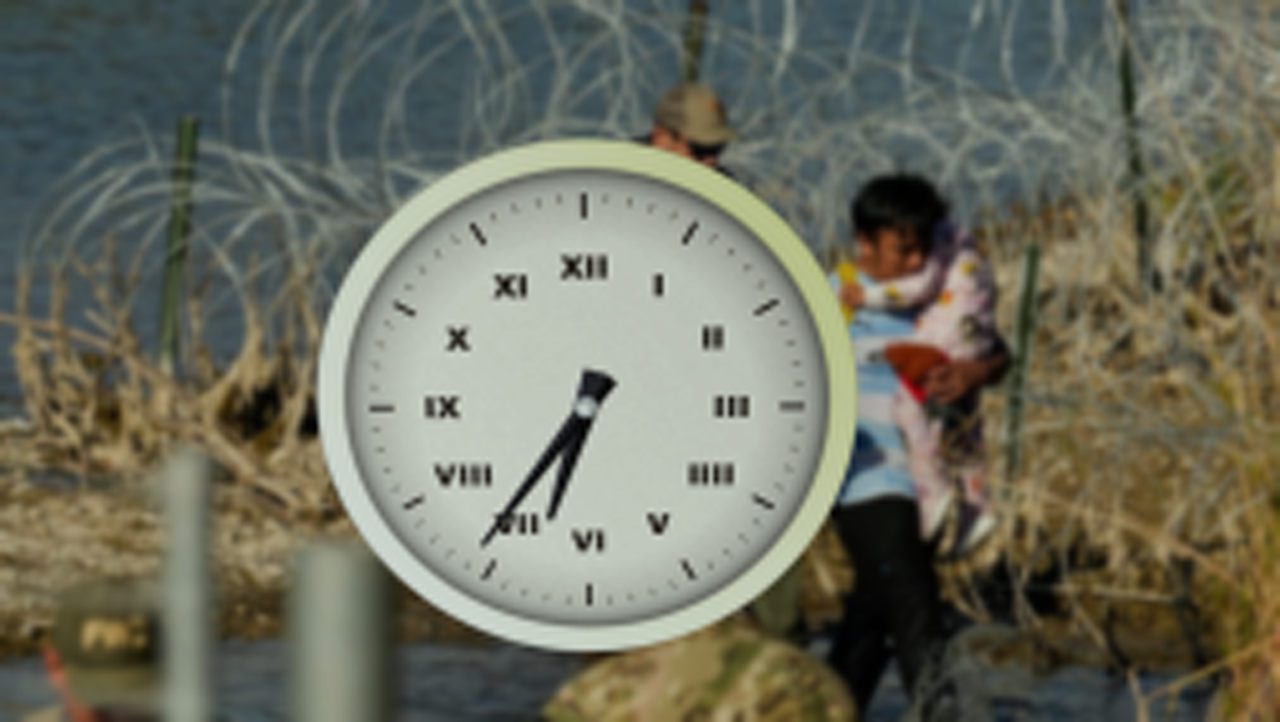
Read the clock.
6:36
